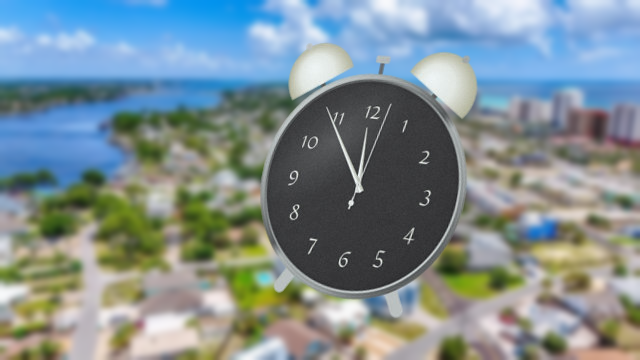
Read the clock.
11:54:02
